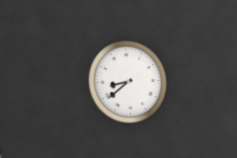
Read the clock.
8:39
